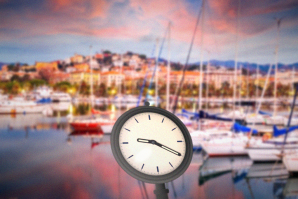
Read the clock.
9:20
